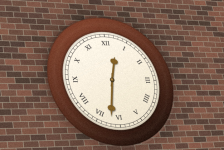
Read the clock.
12:32
